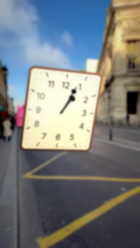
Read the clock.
1:04
